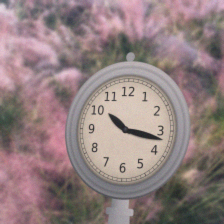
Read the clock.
10:17
